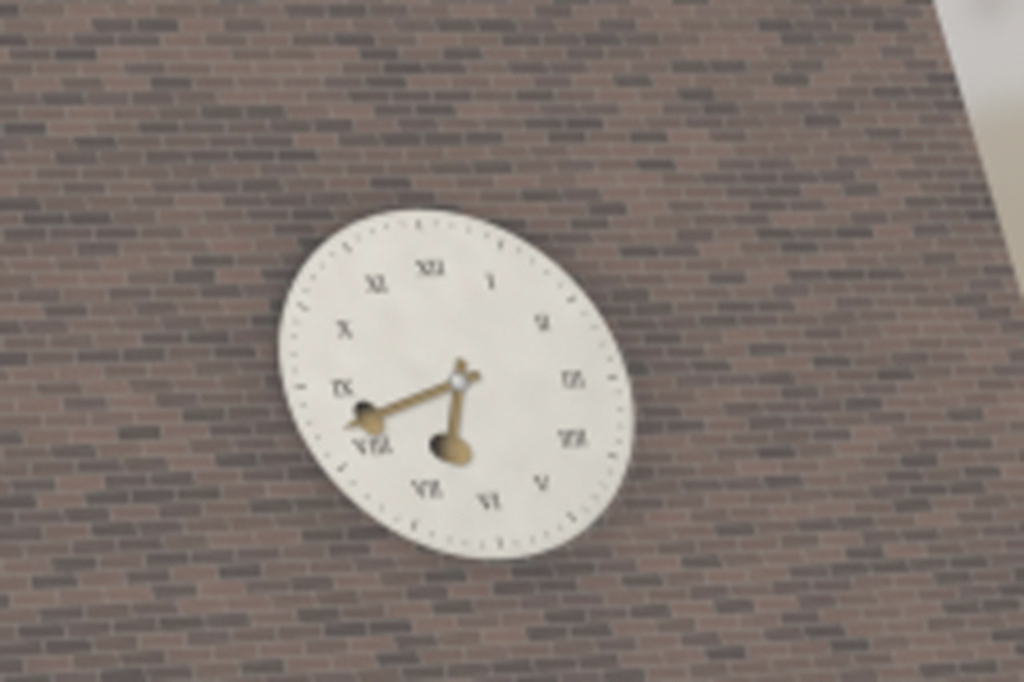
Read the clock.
6:42
